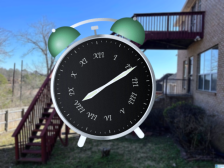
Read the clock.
8:11
